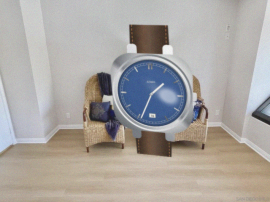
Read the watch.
1:34
